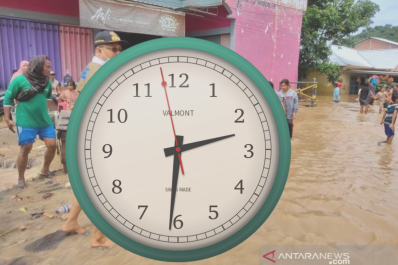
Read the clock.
2:30:58
